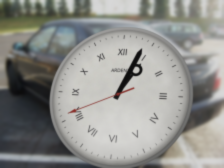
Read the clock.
1:03:41
